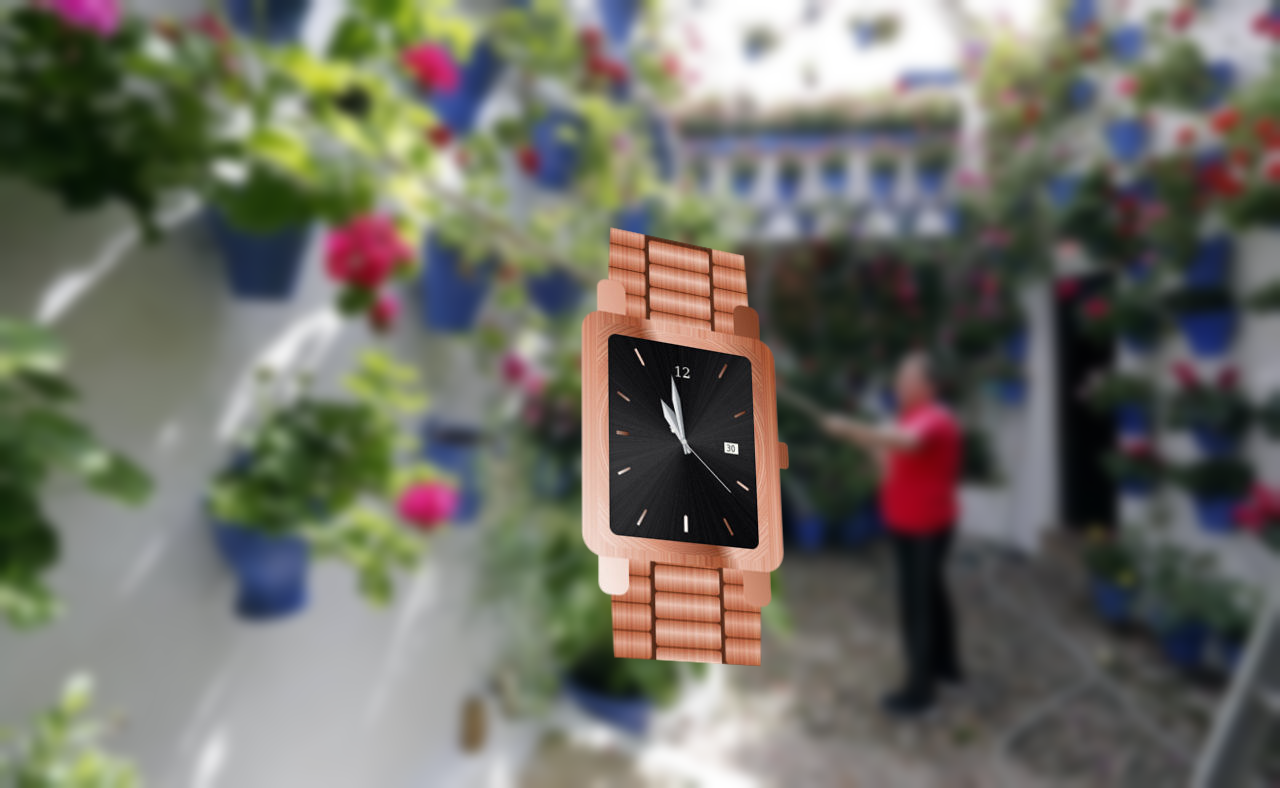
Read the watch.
10:58:22
